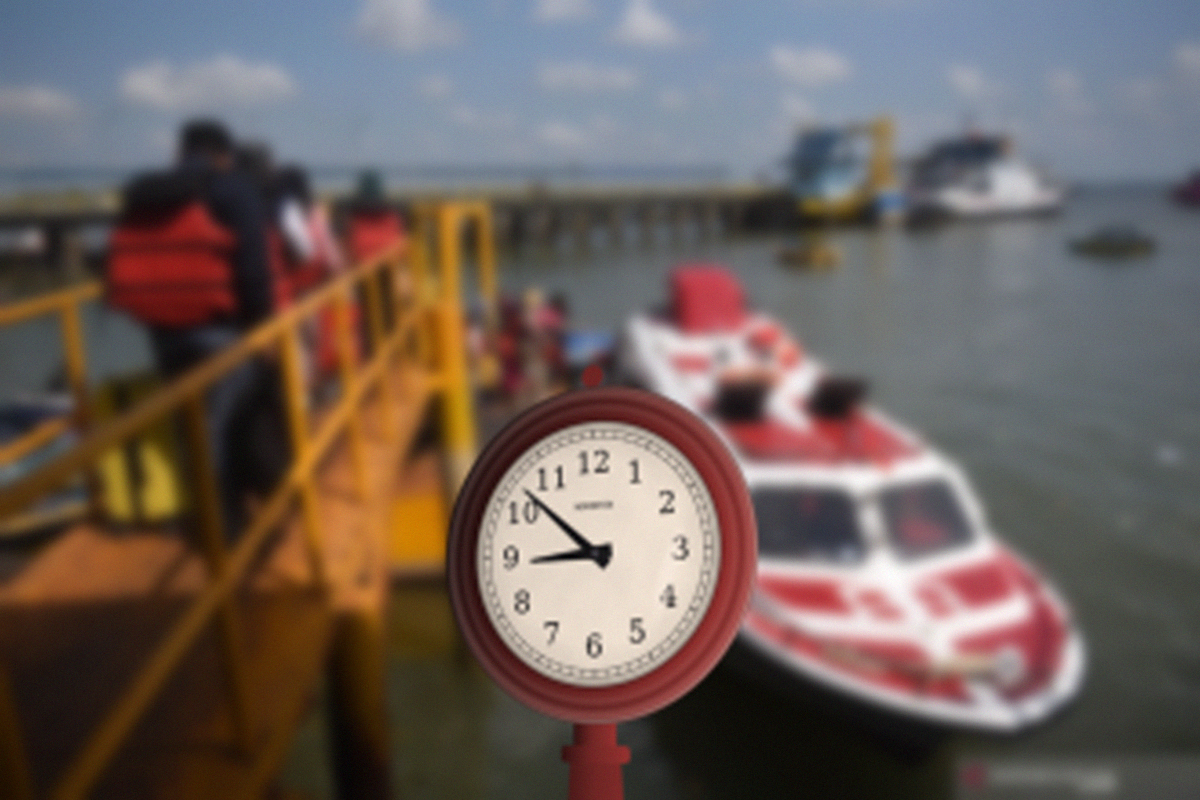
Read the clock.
8:52
